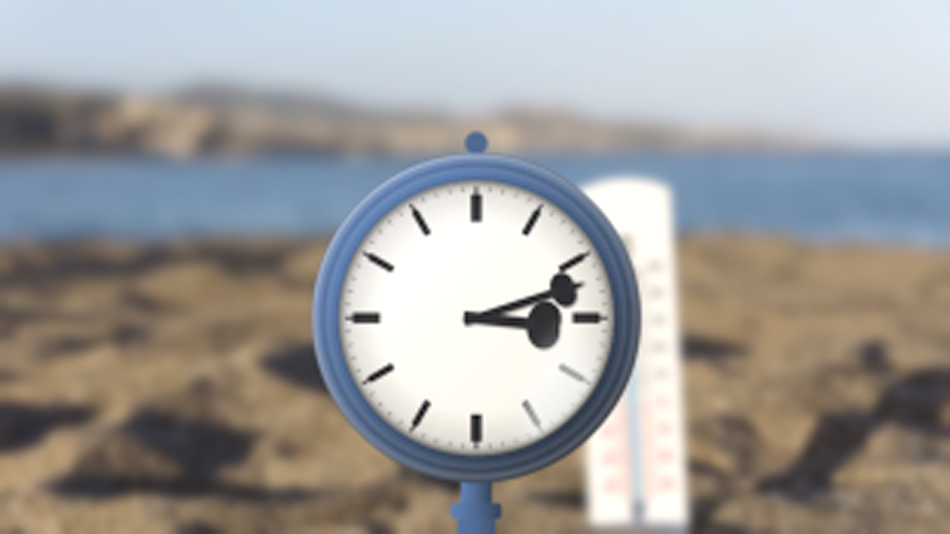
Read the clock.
3:12
